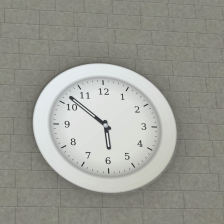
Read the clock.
5:52
